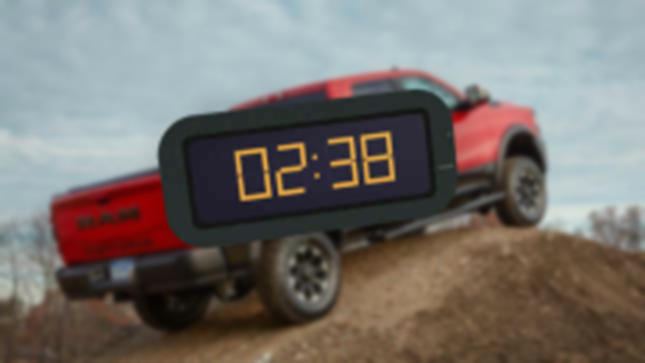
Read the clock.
2:38
